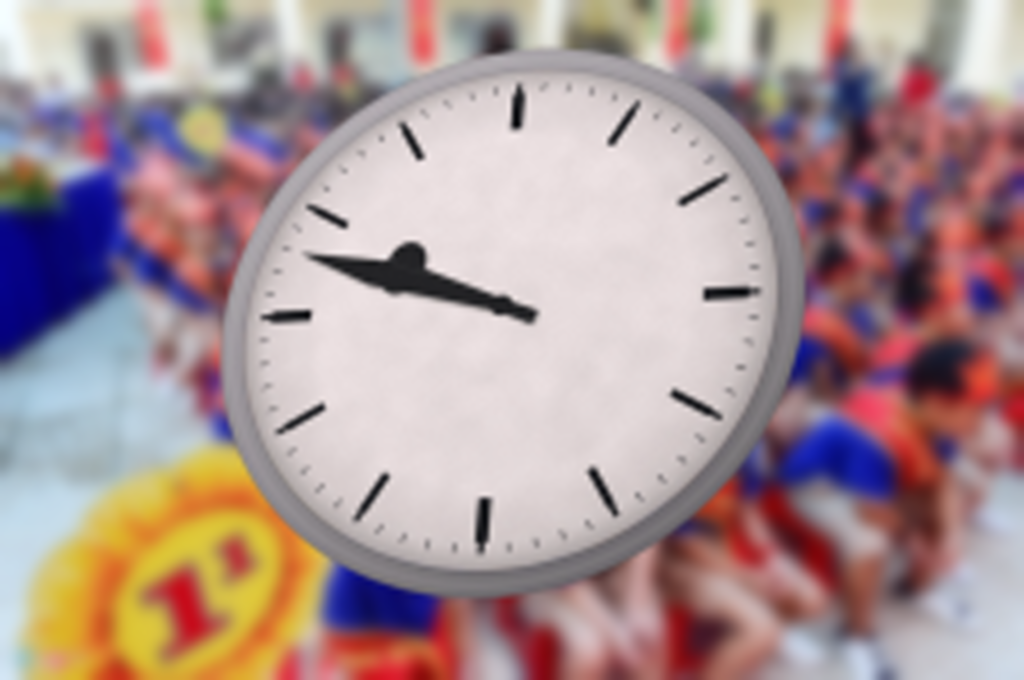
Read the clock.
9:48
